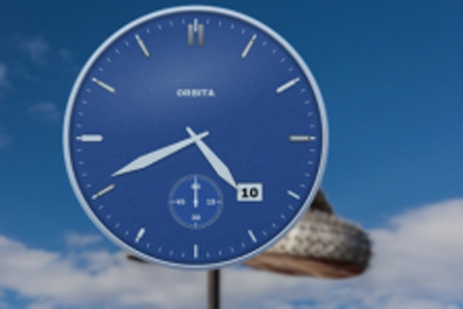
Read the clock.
4:41
